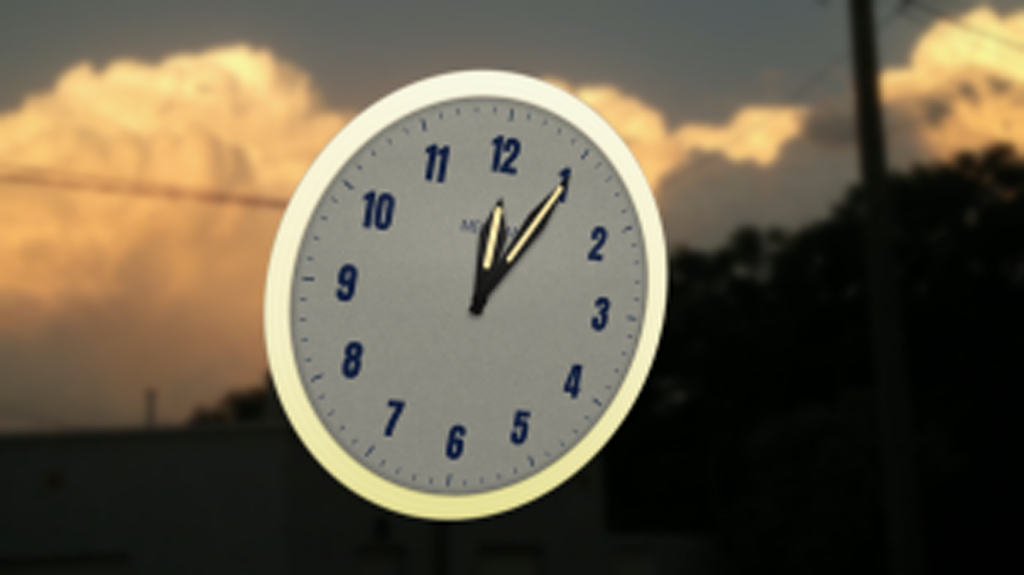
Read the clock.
12:05
